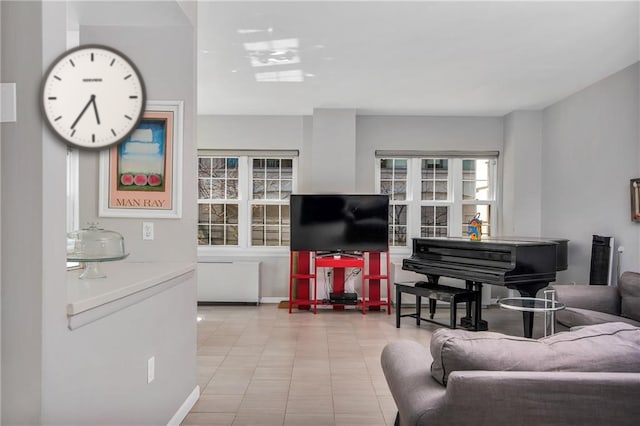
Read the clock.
5:36
